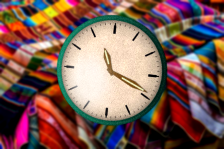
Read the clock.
11:19
